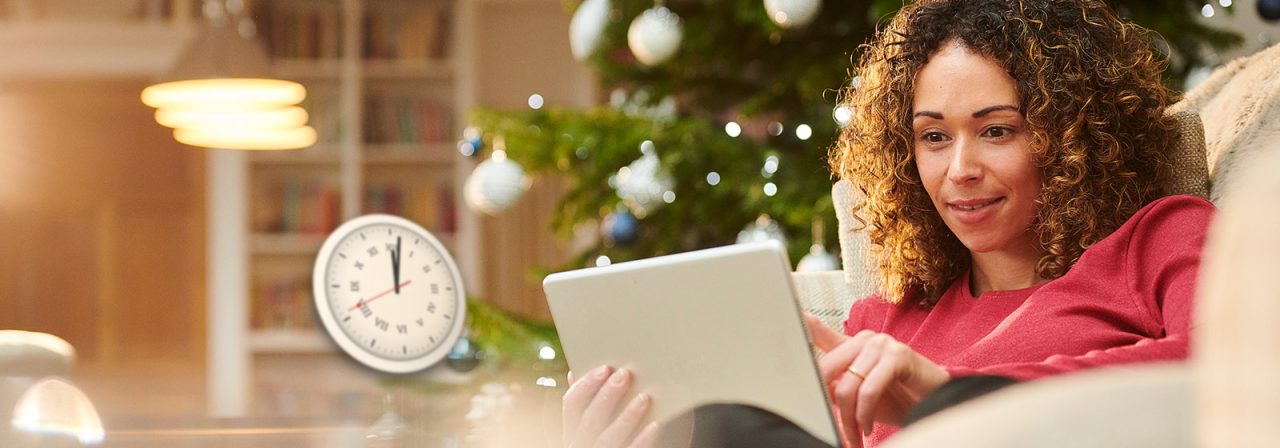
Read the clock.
12:01:41
